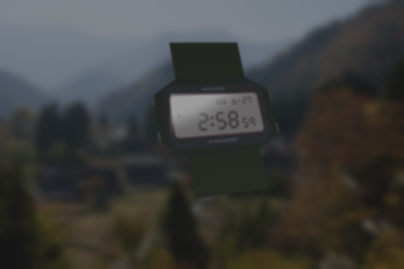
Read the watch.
2:58:59
